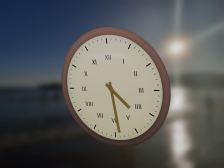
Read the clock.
4:29
